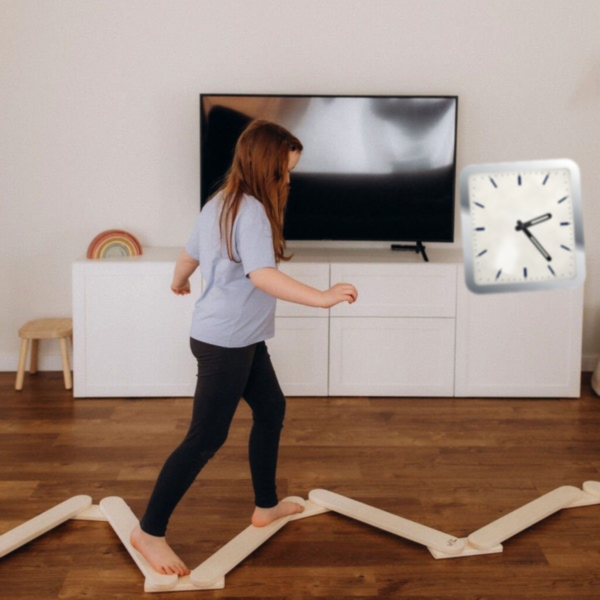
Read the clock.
2:24
